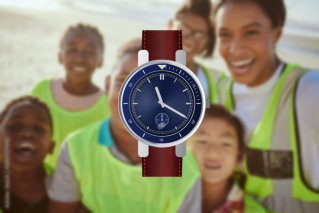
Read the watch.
11:20
